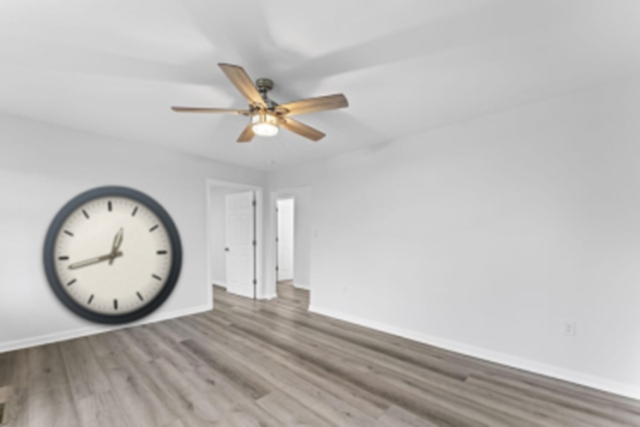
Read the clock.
12:43
